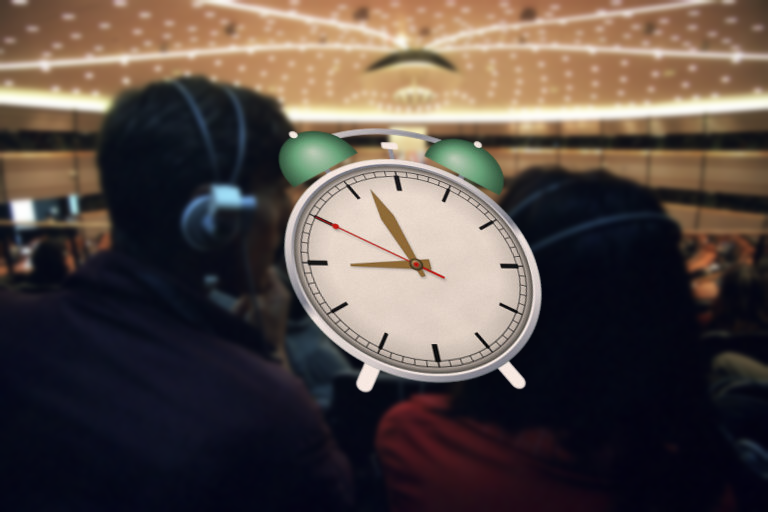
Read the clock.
8:56:50
